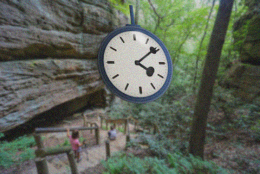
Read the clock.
4:09
